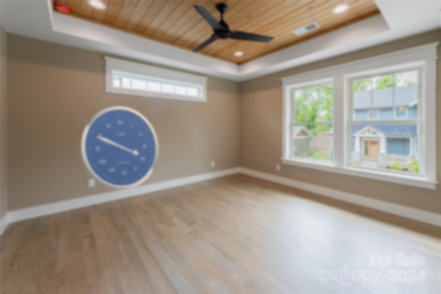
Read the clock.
3:49
